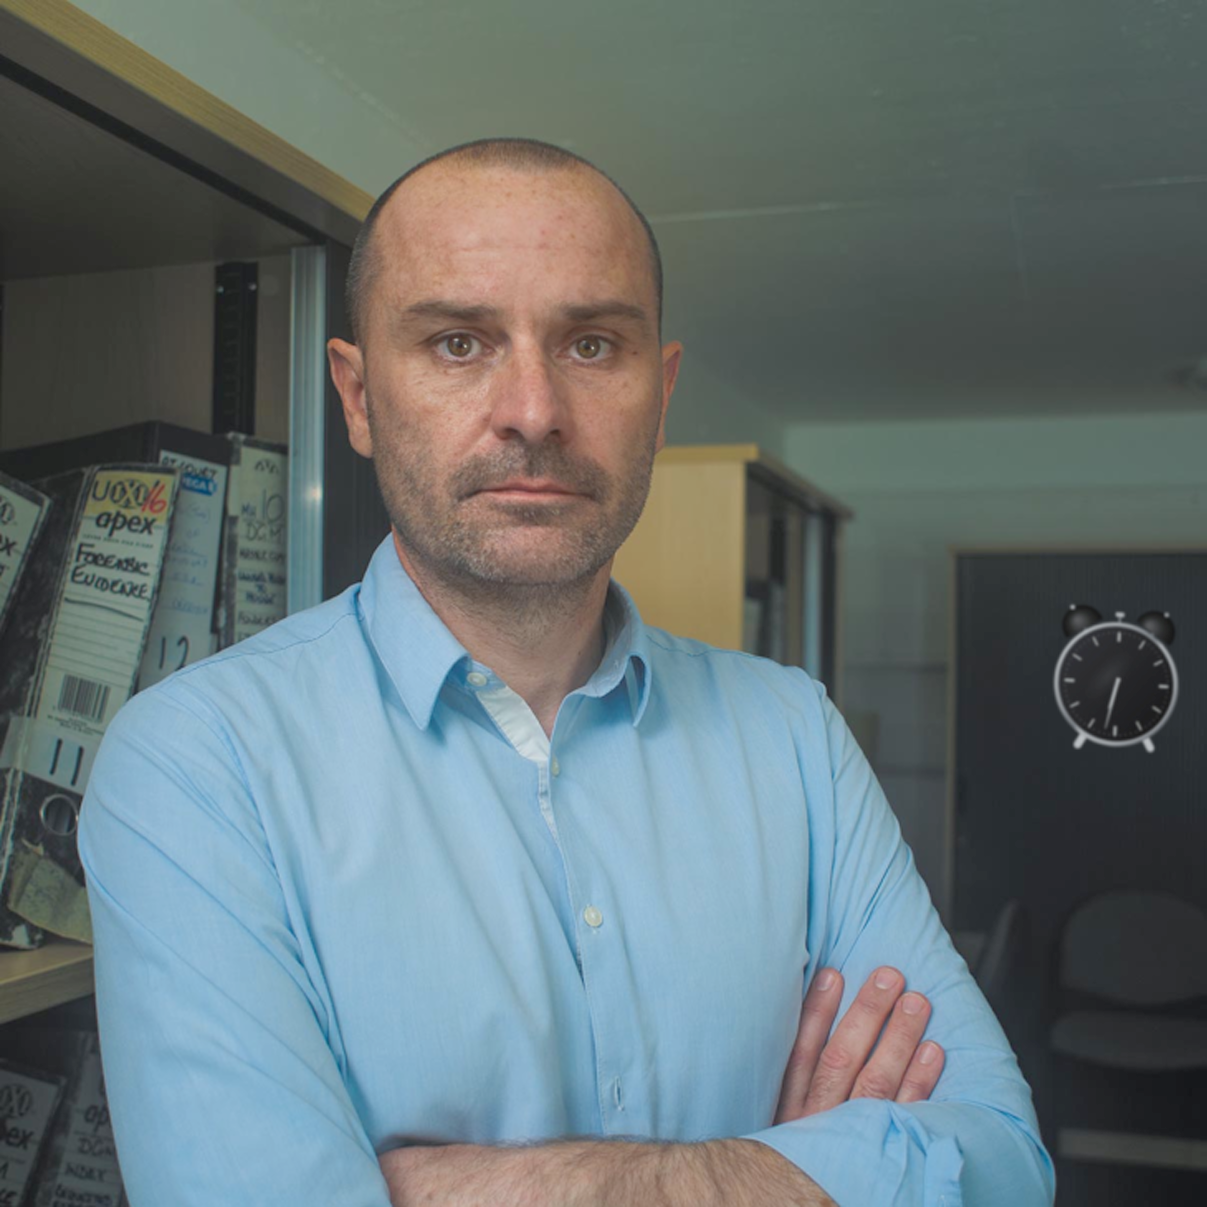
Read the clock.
6:32
